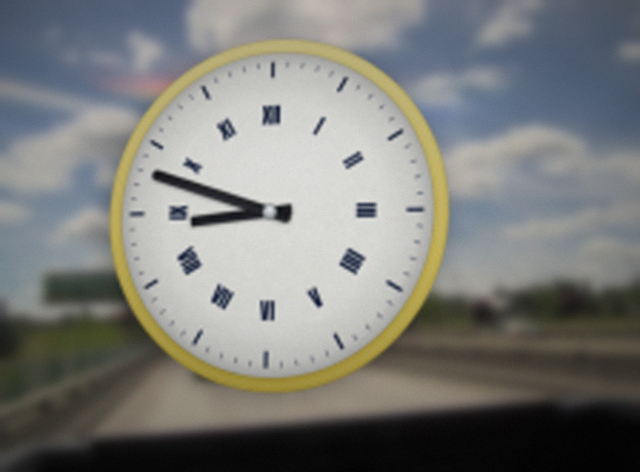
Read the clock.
8:48
